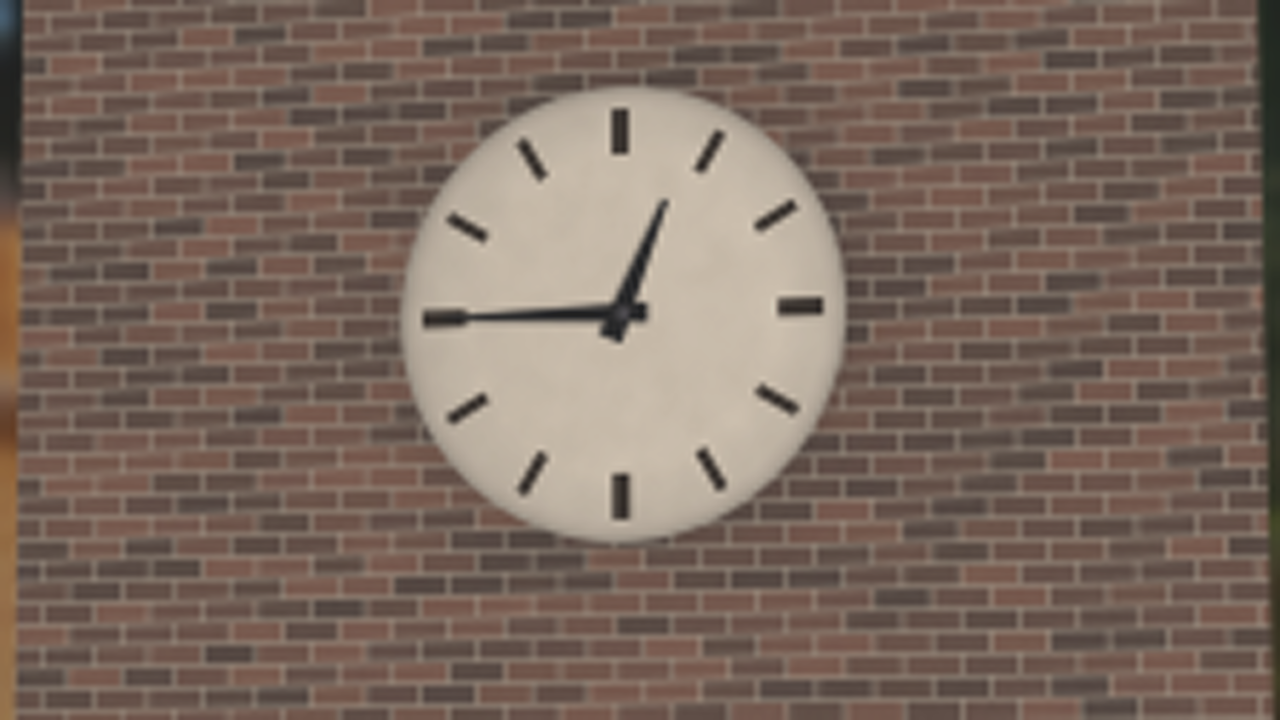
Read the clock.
12:45
